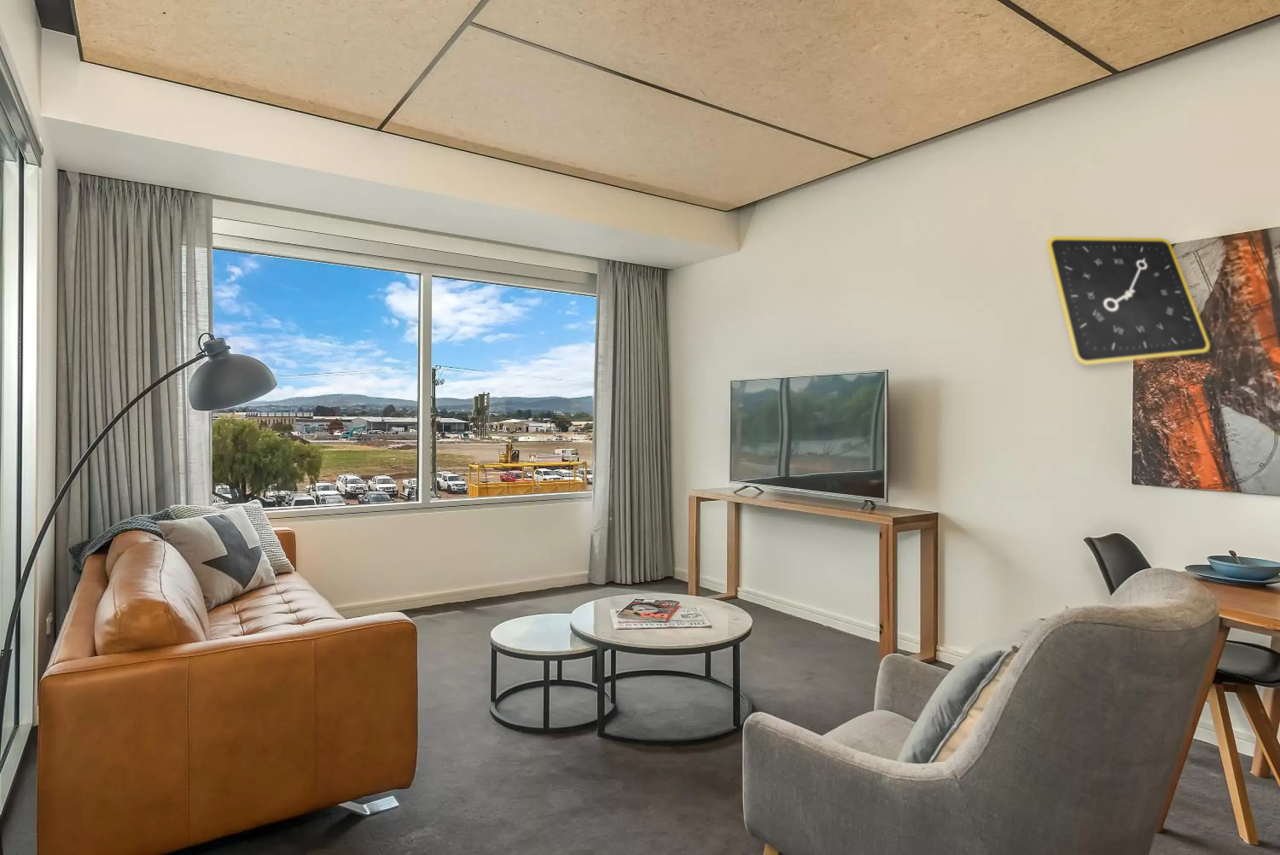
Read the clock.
8:06
